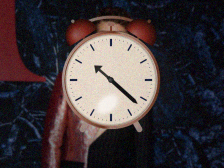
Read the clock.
10:22
